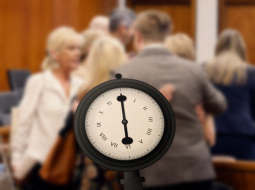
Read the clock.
6:00
